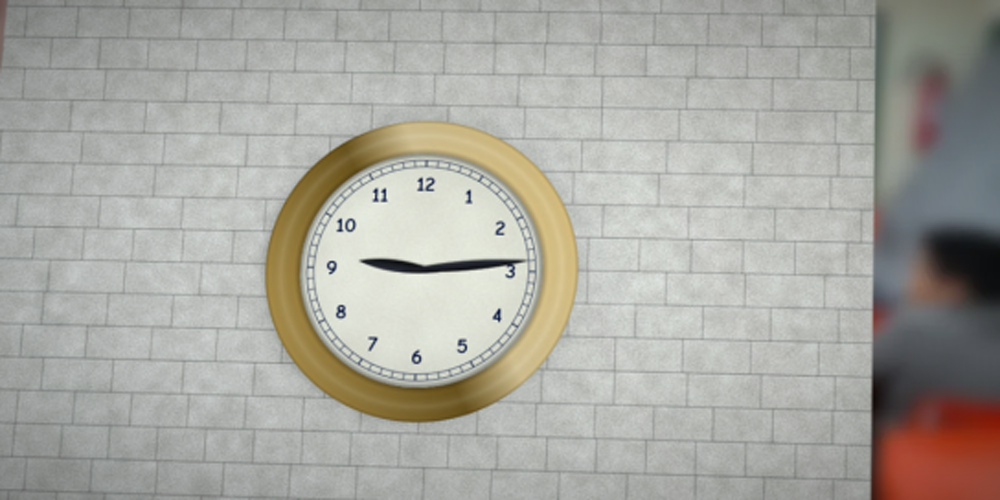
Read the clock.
9:14
